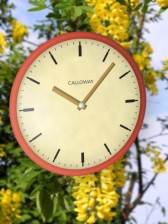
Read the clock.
10:07
